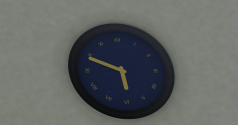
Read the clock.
5:49
